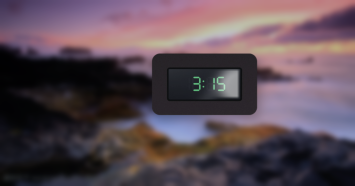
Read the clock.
3:15
